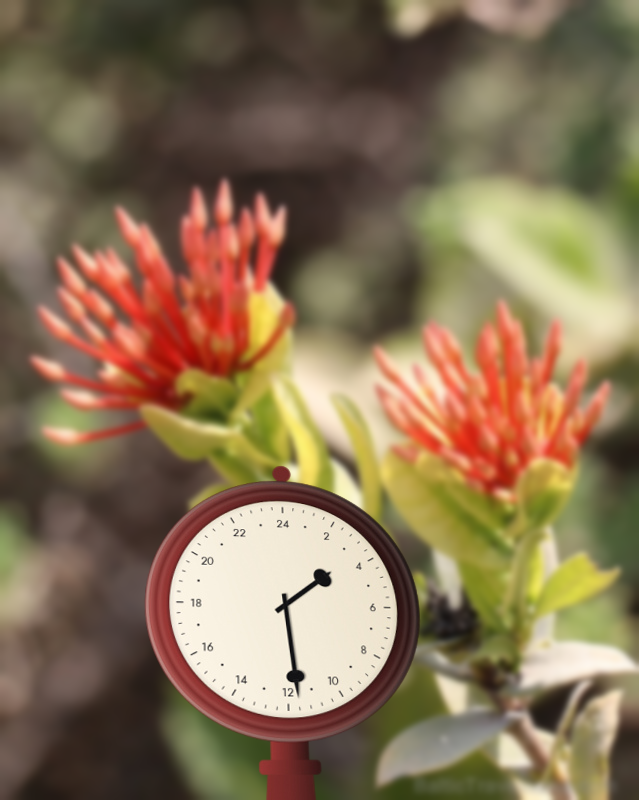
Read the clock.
3:29
